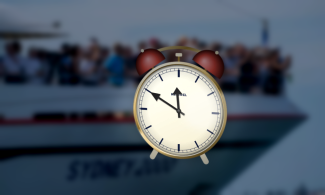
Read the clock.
11:50
